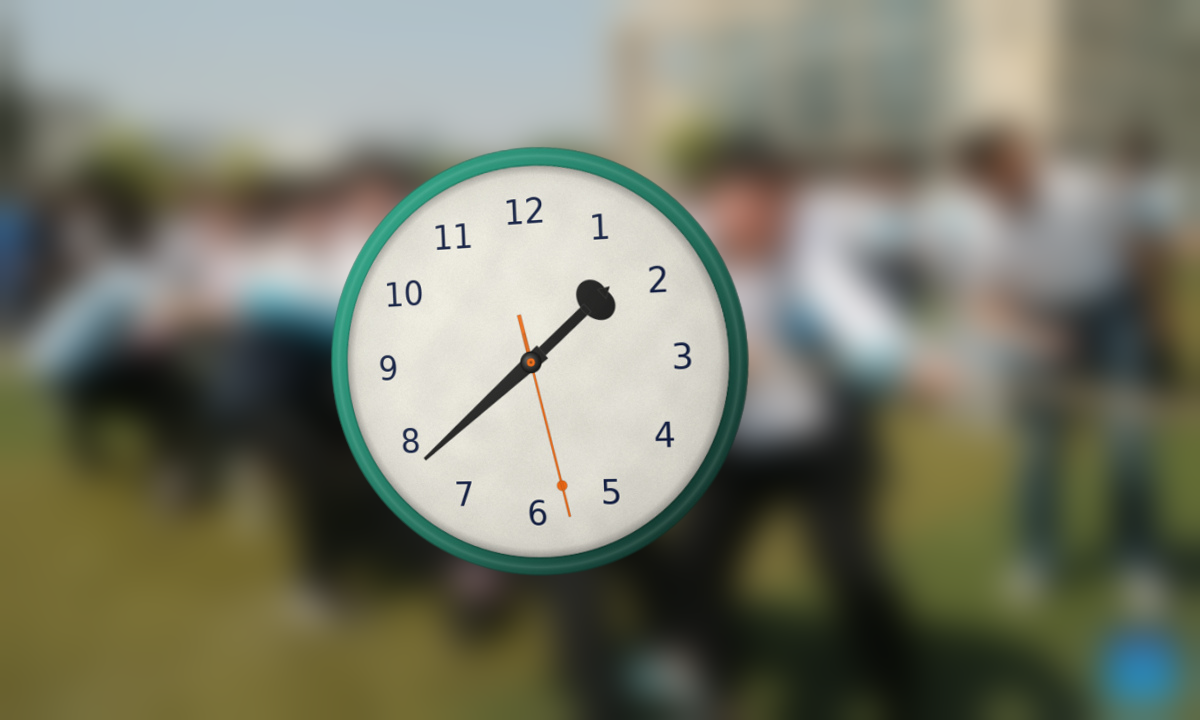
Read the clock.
1:38:28
